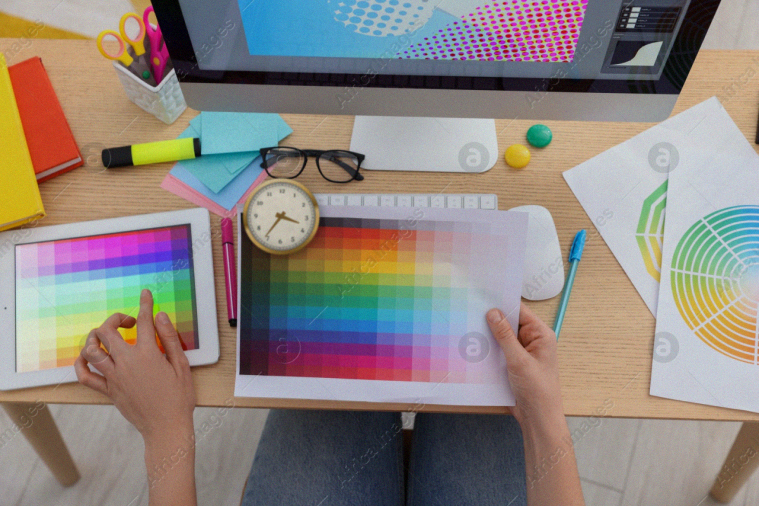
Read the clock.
3:36
